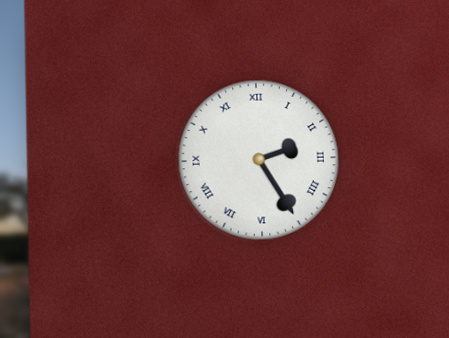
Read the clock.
2:25
